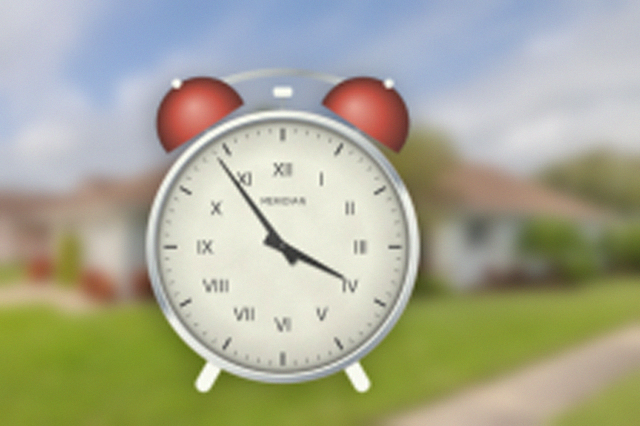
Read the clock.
3:54
